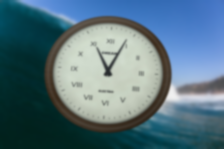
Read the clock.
11:04
